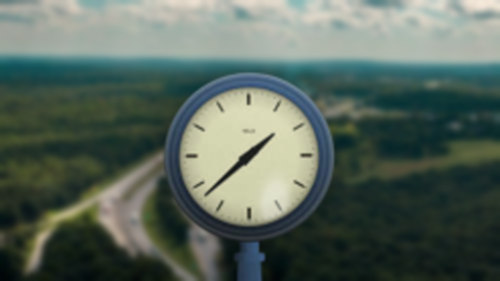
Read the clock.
1:38
